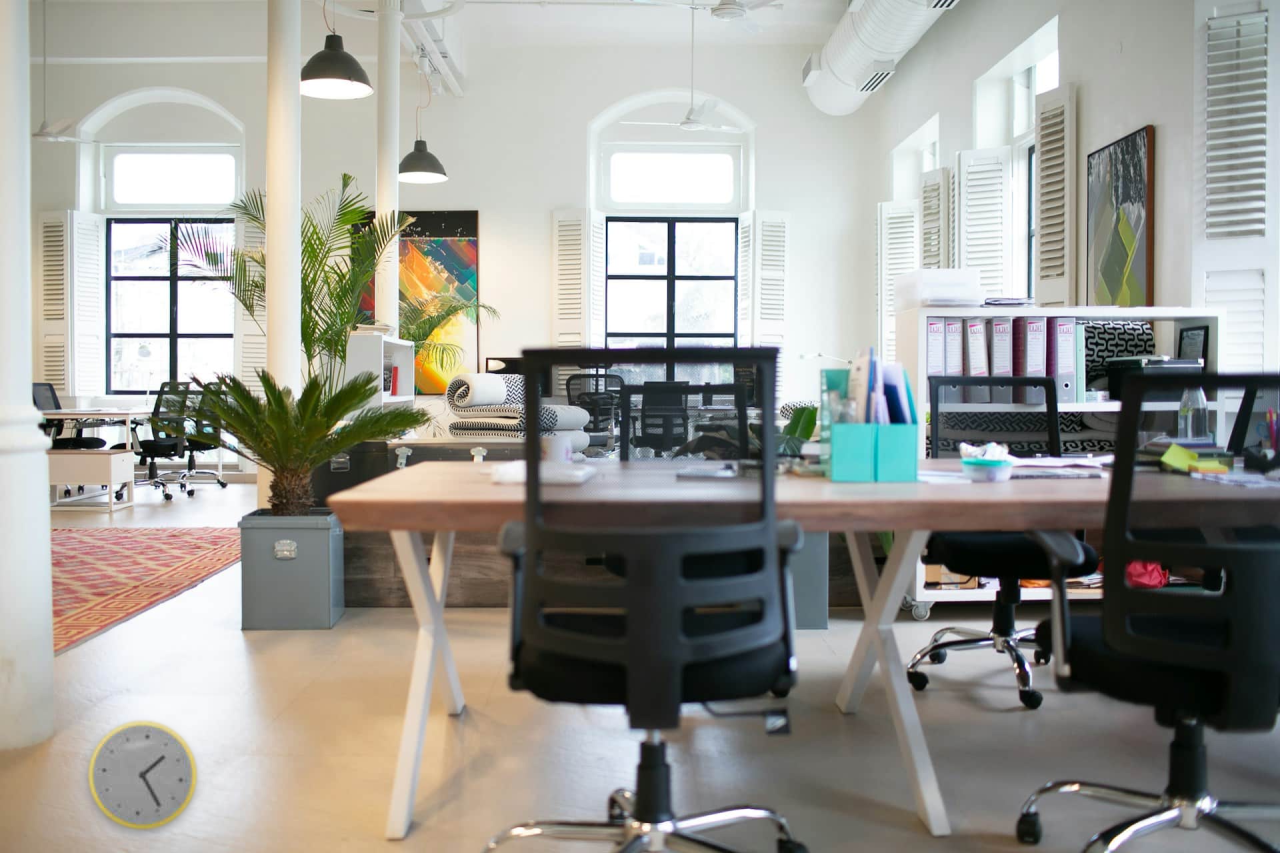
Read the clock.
1:24
